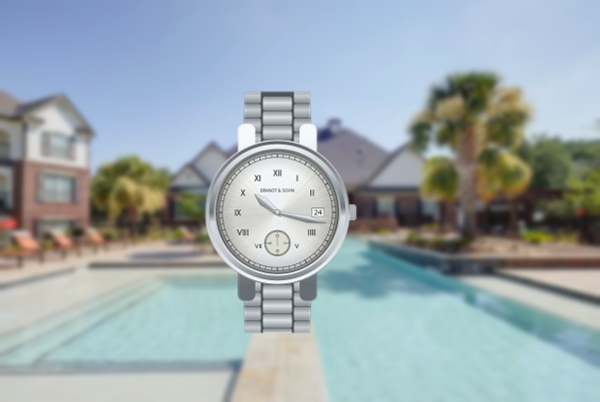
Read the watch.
10:17
